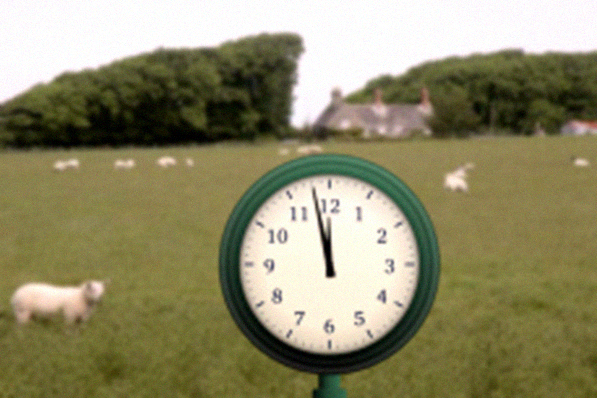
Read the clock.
11:58
